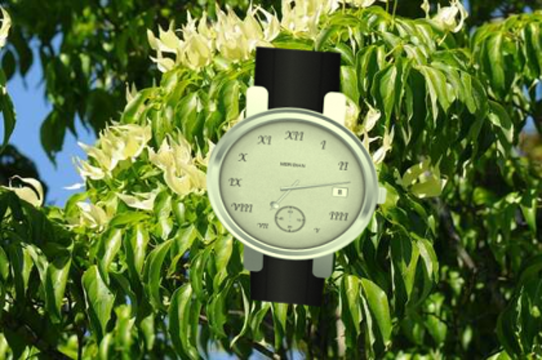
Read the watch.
7:13
